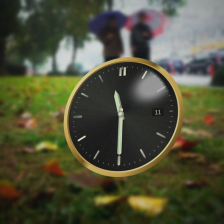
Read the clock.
11:30
